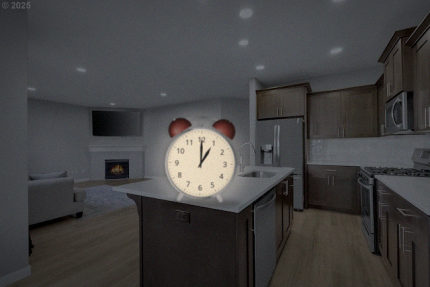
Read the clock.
1:00
